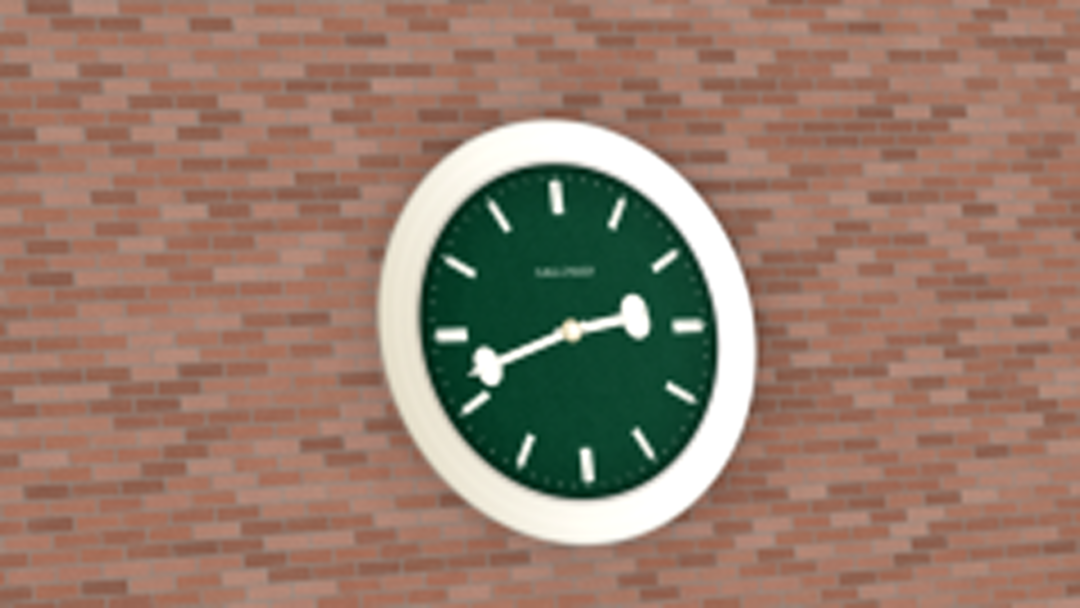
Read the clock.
2:42
